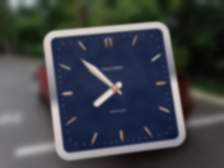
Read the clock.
7:53
